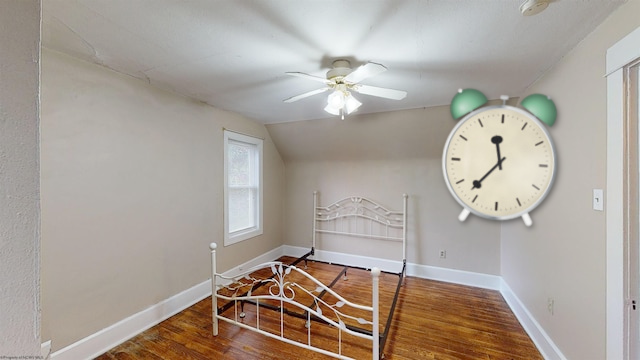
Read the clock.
11:37
